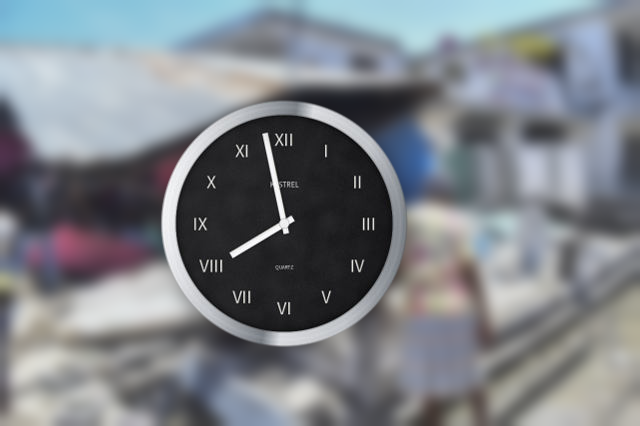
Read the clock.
7:58
